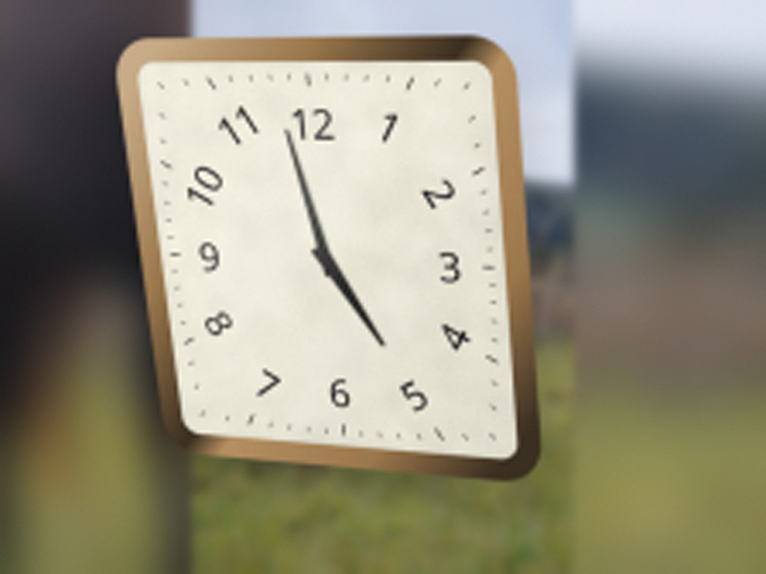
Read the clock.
4:58
